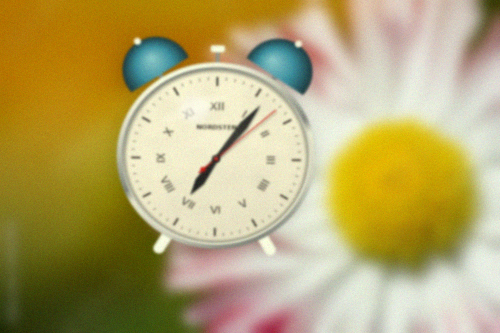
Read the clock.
7:06:08
